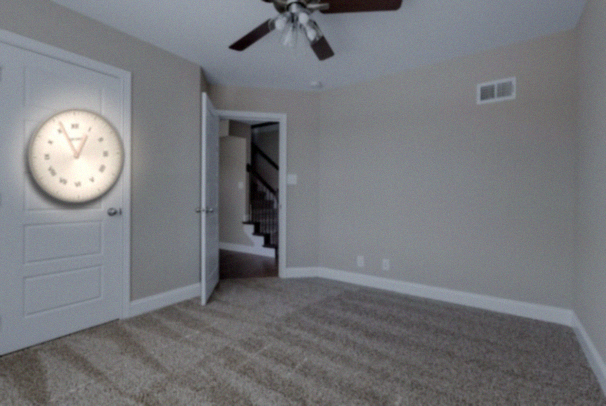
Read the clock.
12:56
